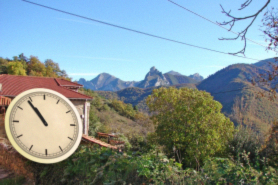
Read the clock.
10:54
